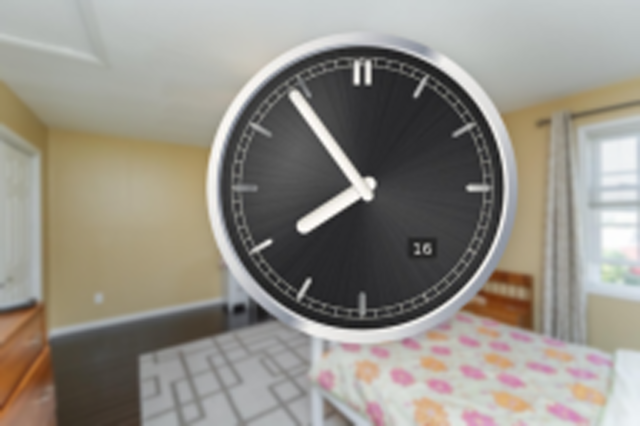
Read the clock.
7:54
